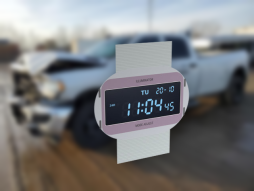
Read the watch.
11:04:45
